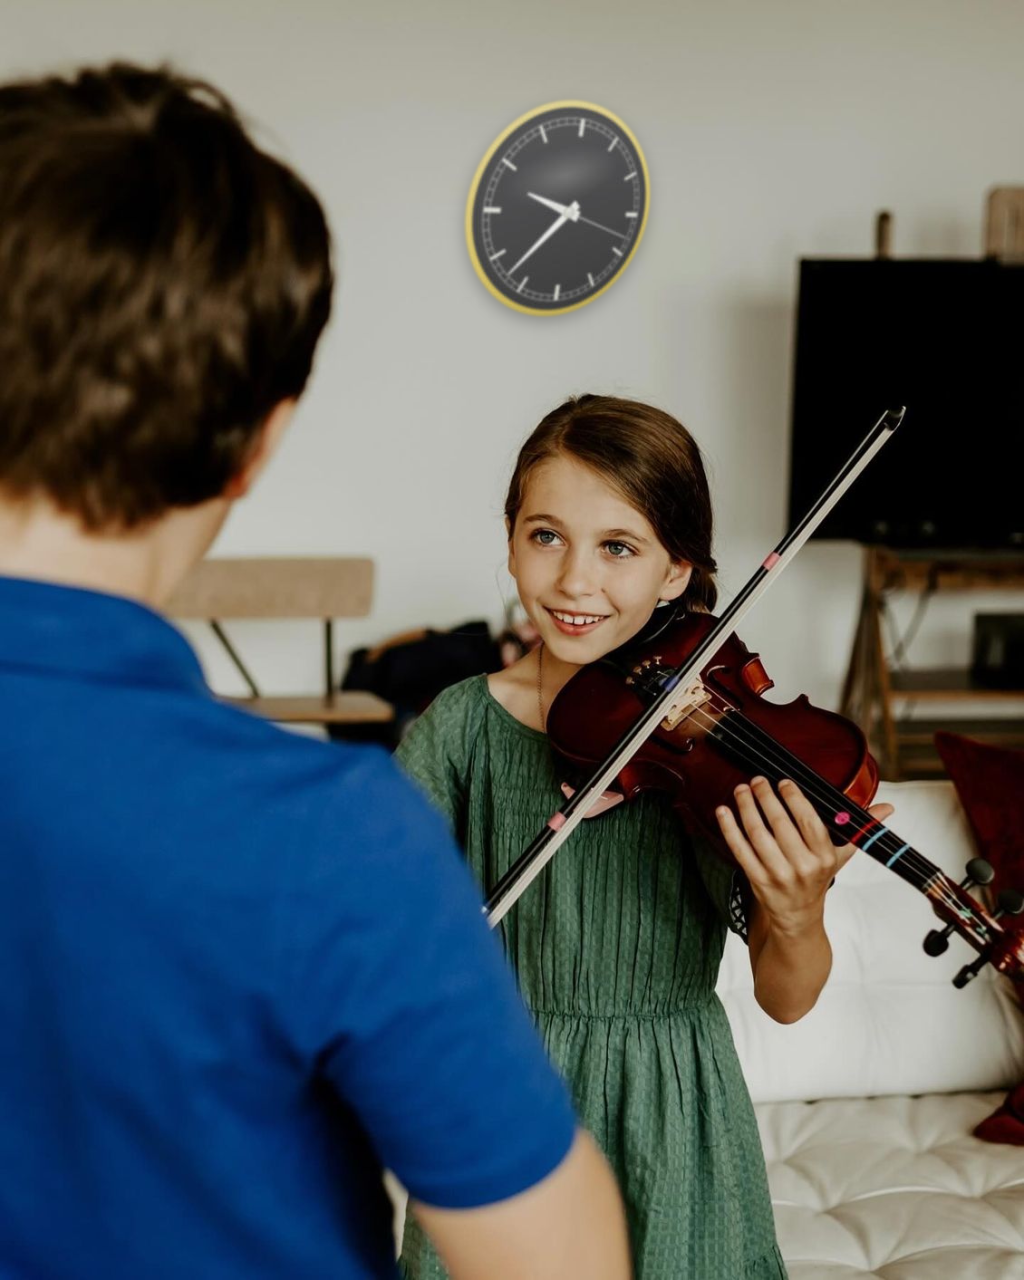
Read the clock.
9:37:18
